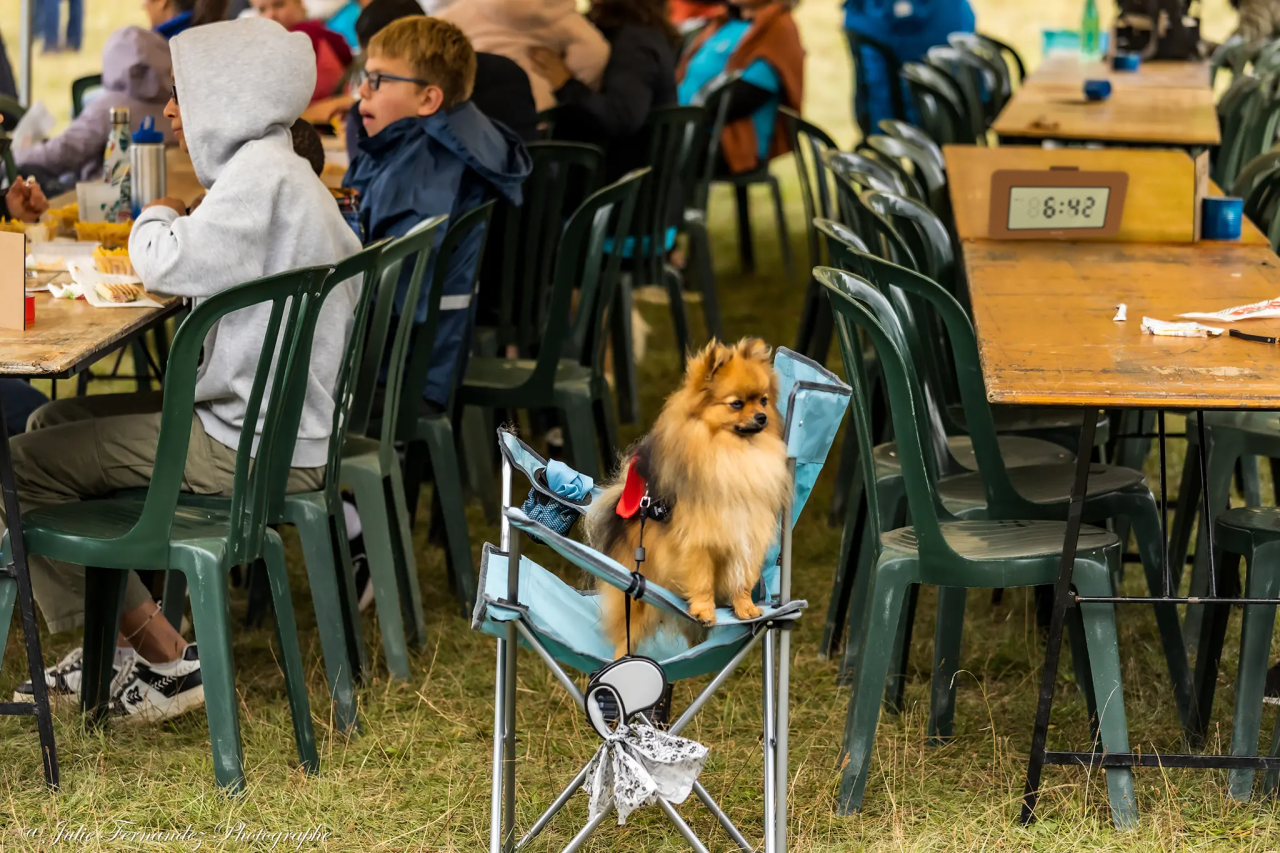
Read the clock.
6:42
